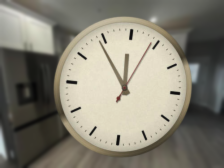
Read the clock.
11:54:04
